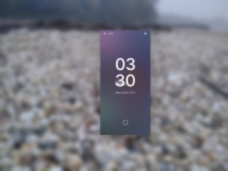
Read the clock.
3:30
